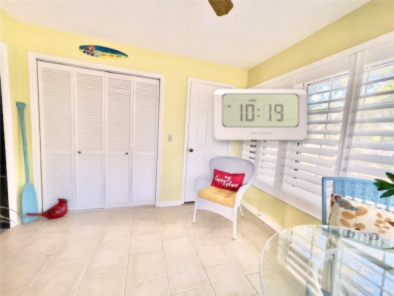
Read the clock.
10:19
